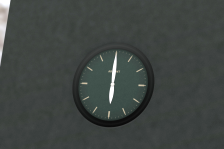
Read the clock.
6:00
